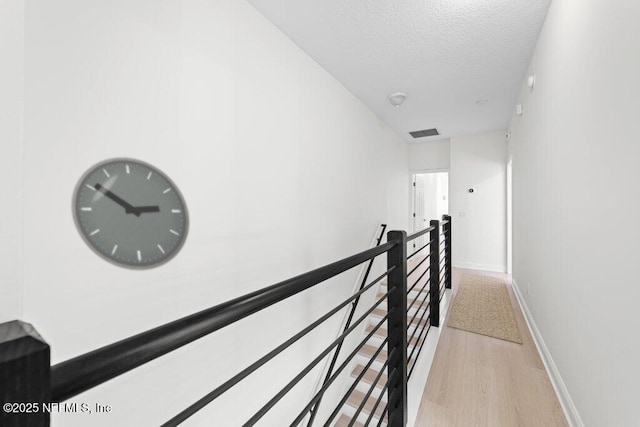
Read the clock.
2:51
